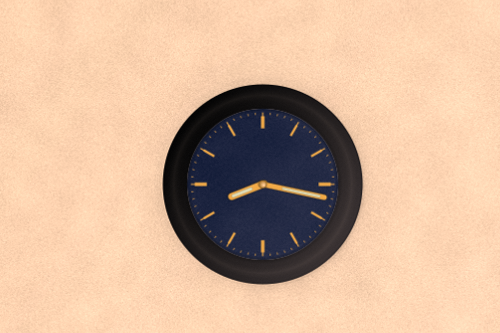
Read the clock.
8:17
